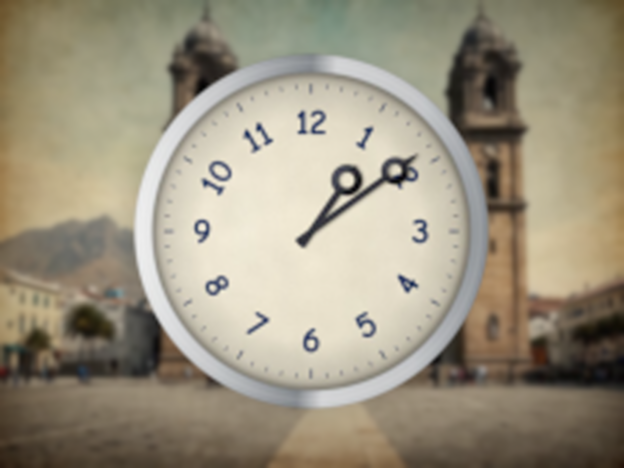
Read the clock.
1:09
